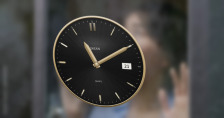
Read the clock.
11:10
